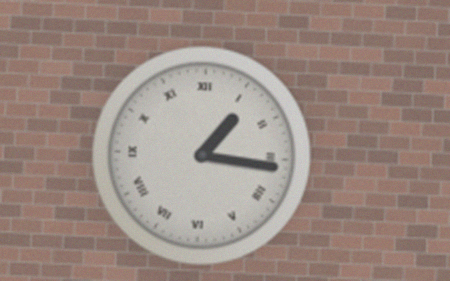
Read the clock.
1:16
